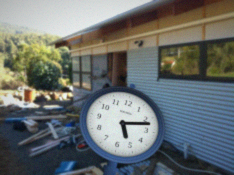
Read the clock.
5:12
